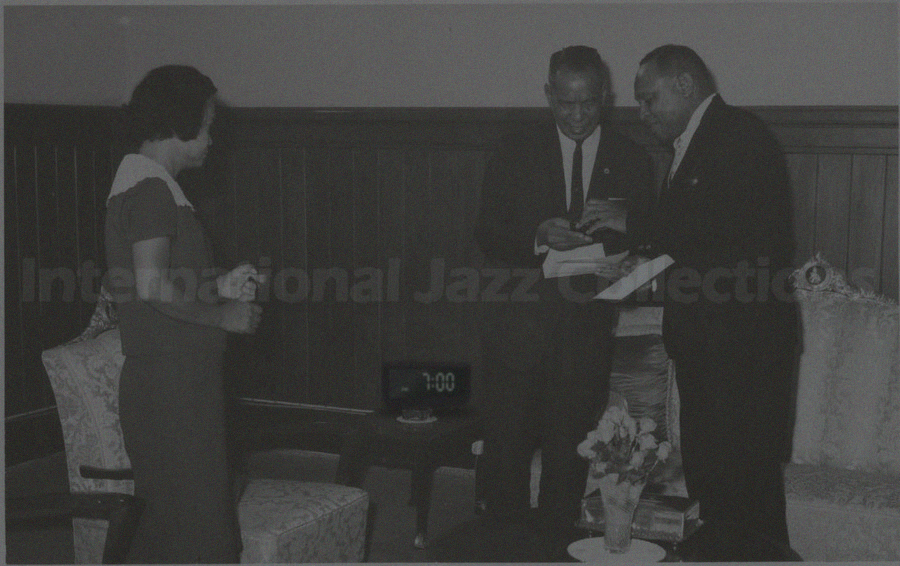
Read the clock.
7:00
